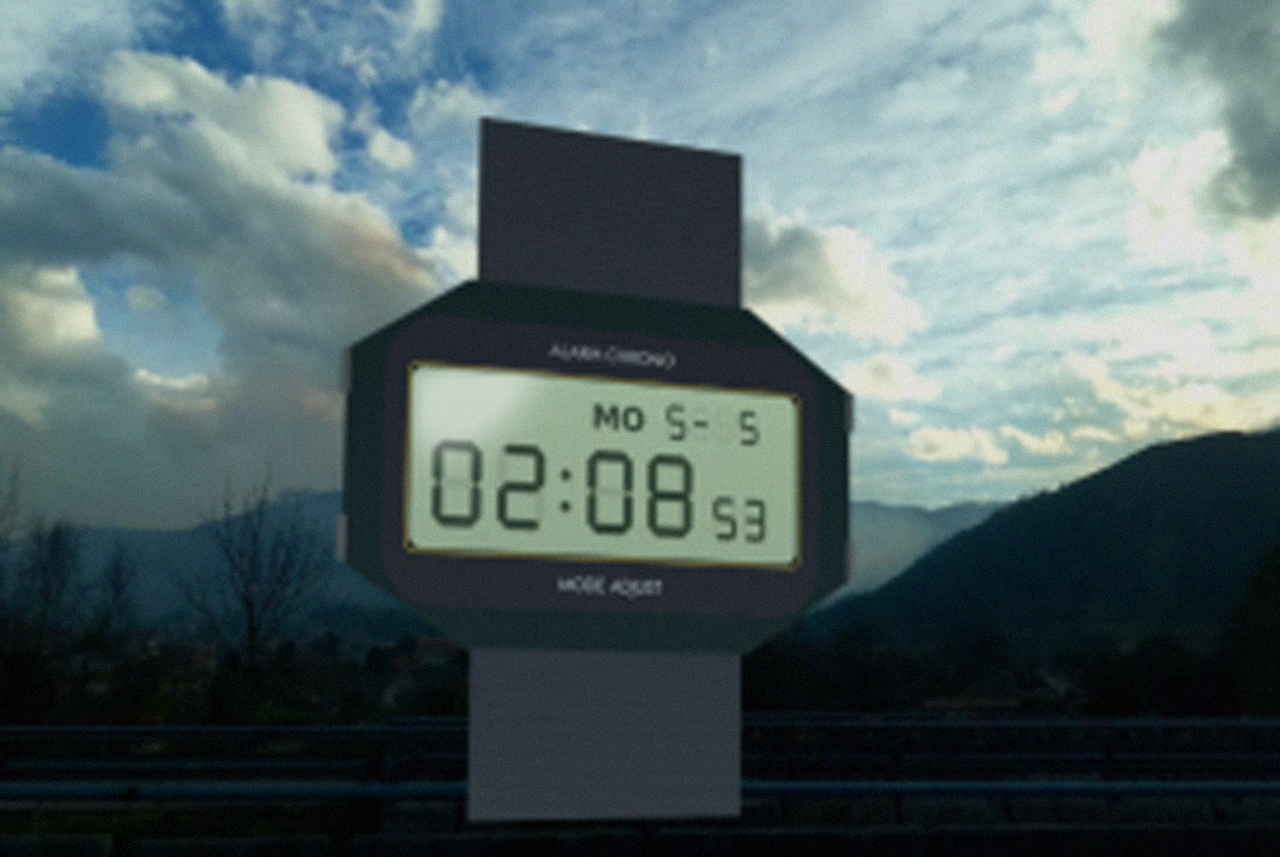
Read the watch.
2:08:53
